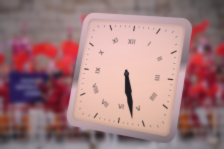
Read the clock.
5:27
